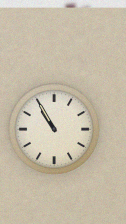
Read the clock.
10:55
